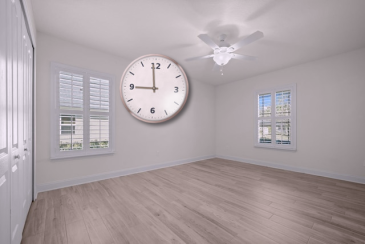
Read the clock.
8:59
